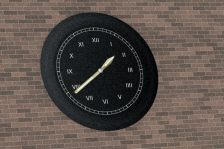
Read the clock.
1:39
